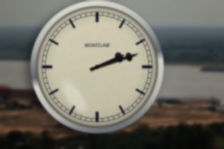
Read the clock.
2:12
